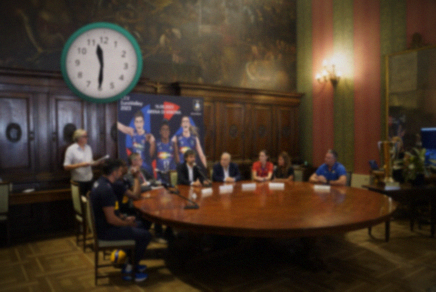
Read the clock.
11:30
